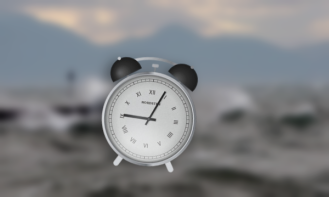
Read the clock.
9:04
